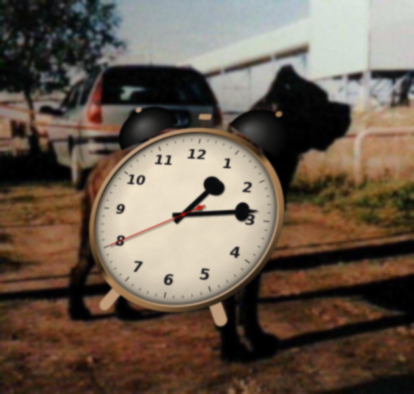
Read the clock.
1:13:40
